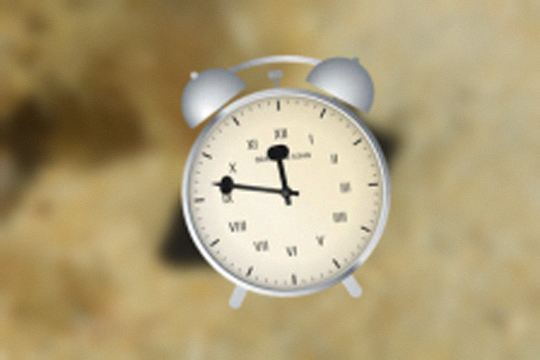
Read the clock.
11:47
